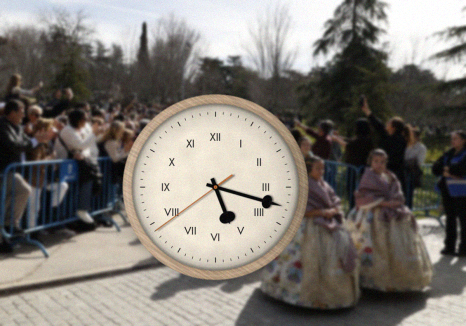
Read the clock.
5:17:39
